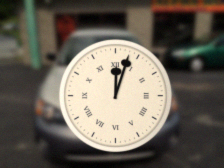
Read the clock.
12:03
